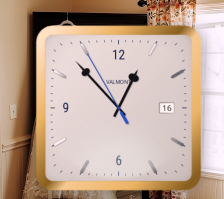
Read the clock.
12:52:55
